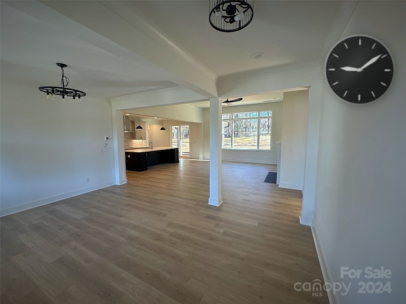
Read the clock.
9:09
